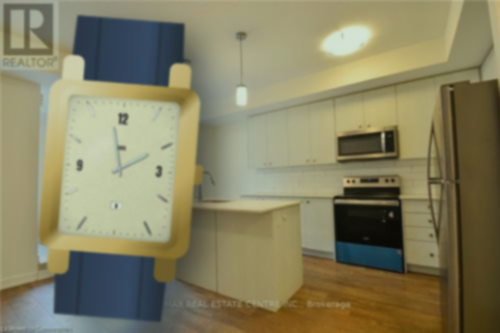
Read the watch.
1:58
